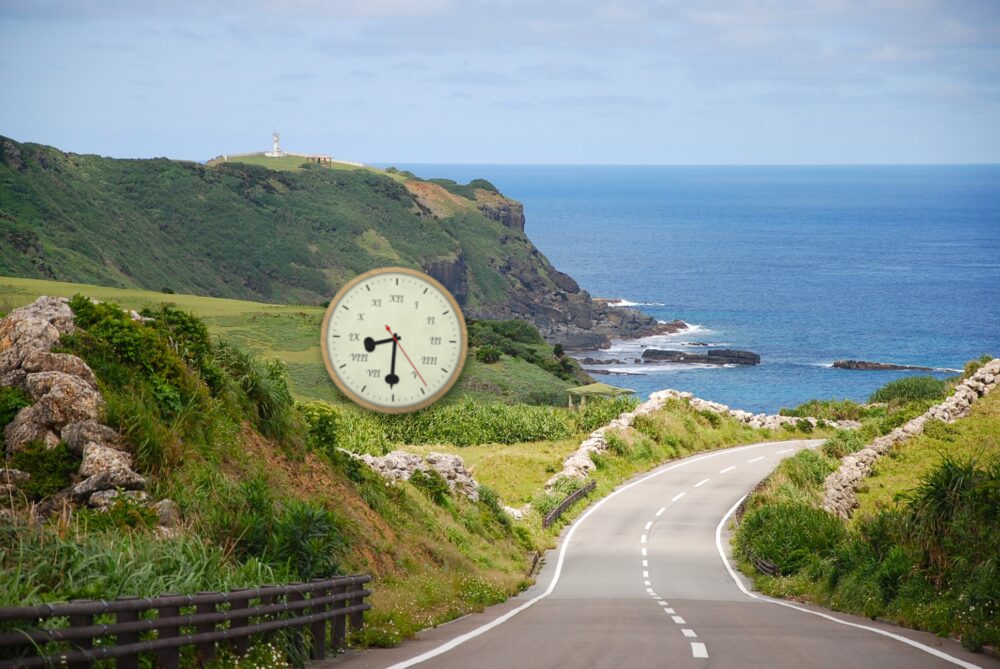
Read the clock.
8:30:24
